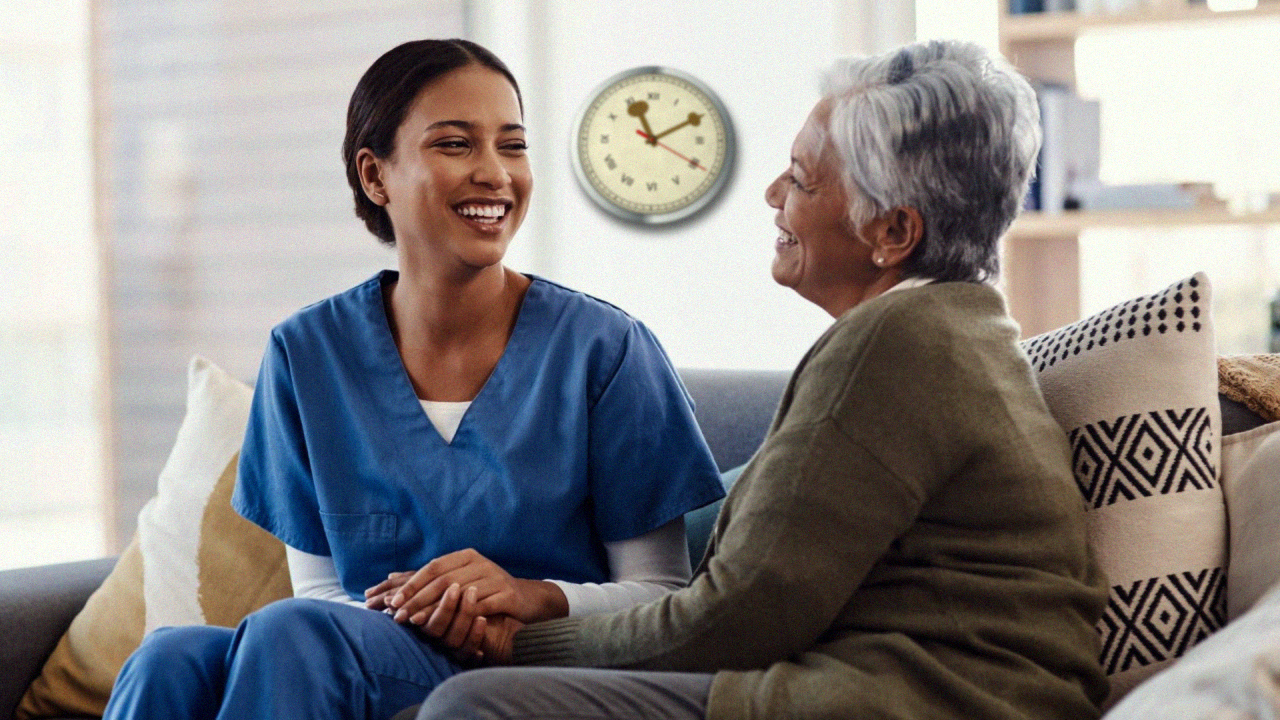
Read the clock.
11:10:20
